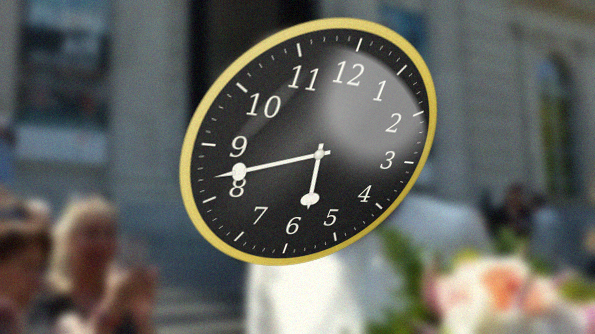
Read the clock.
5:42
